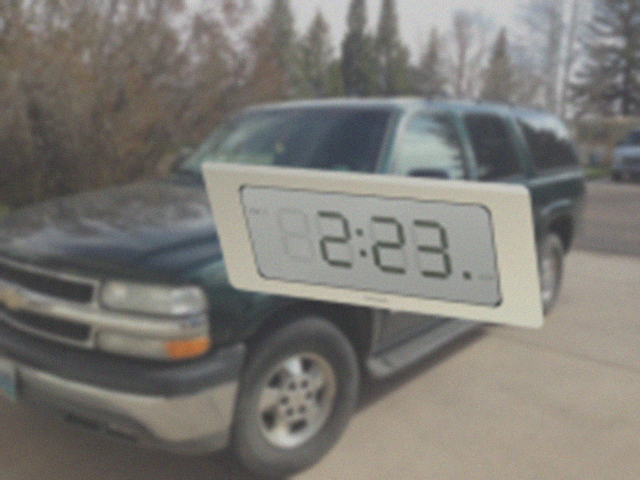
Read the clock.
2:23
